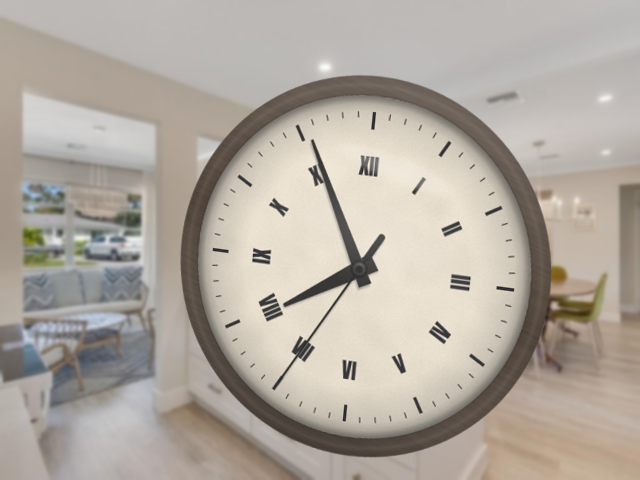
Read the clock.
7:55:35
